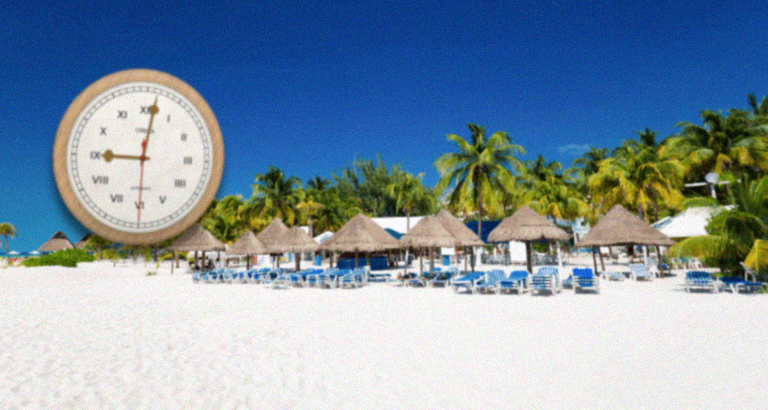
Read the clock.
9:01:30
